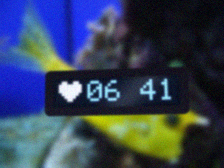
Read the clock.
6:41
